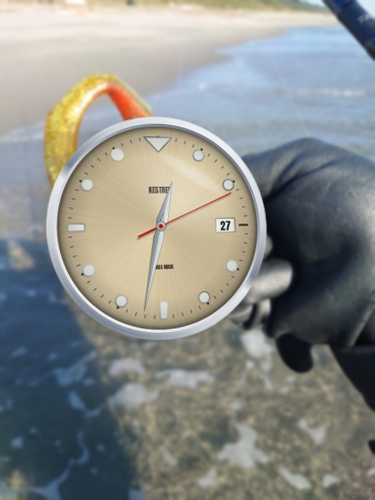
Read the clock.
12:32:11
